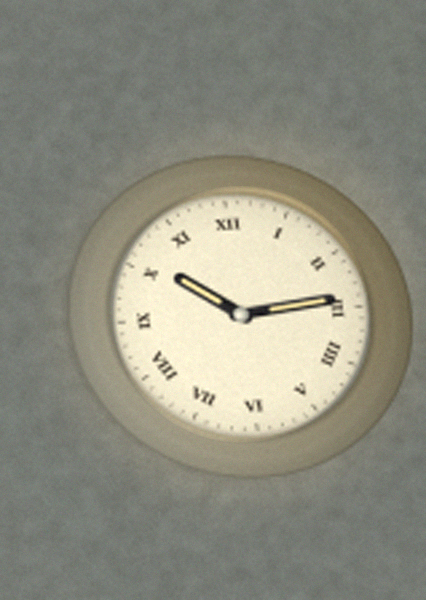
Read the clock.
10:14
